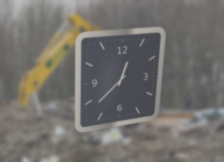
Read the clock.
12:38
